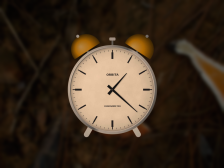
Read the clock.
1:22
